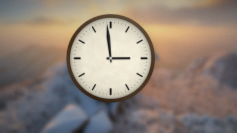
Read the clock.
2:59
